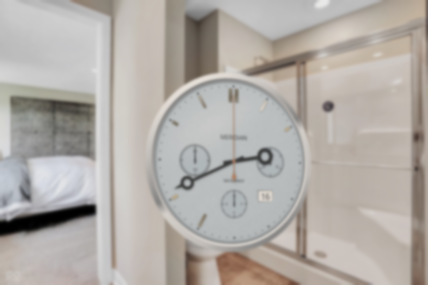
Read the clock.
2:41
